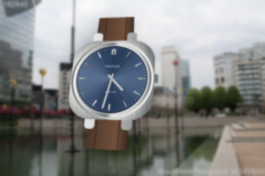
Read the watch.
4:32
